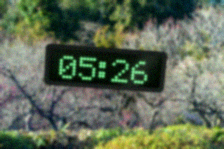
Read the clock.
5:26
